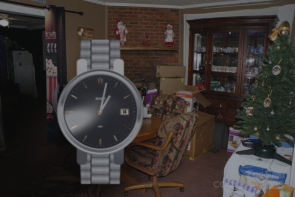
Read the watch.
1:02
